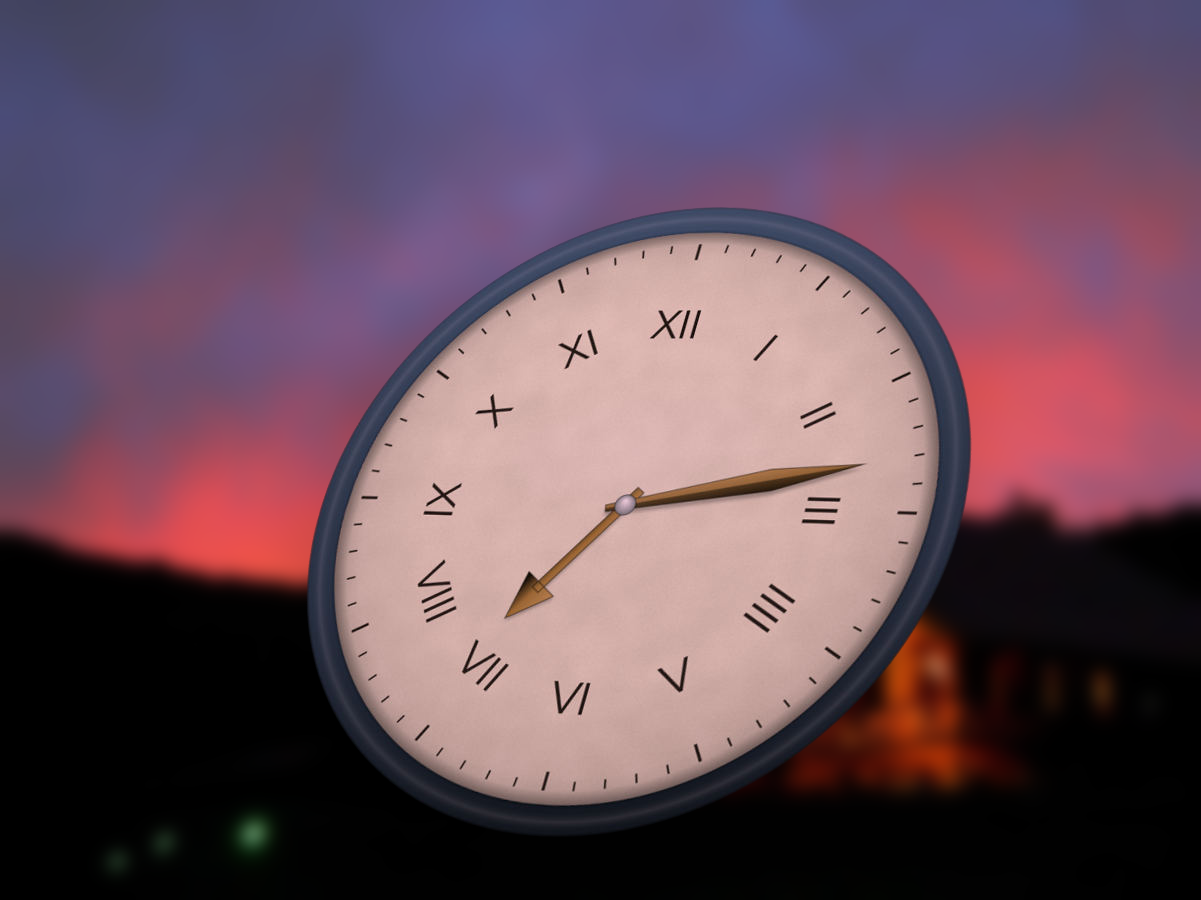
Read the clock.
7:13
